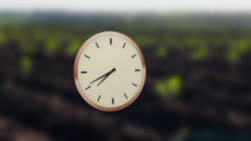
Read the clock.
7:41
